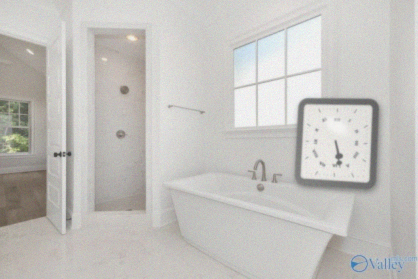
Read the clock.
5:28
